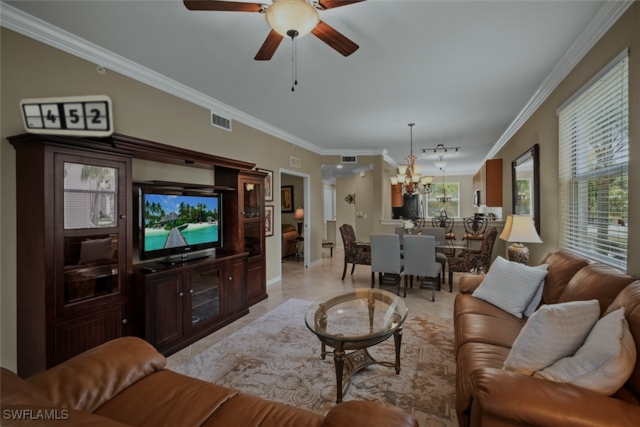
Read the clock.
4:52
